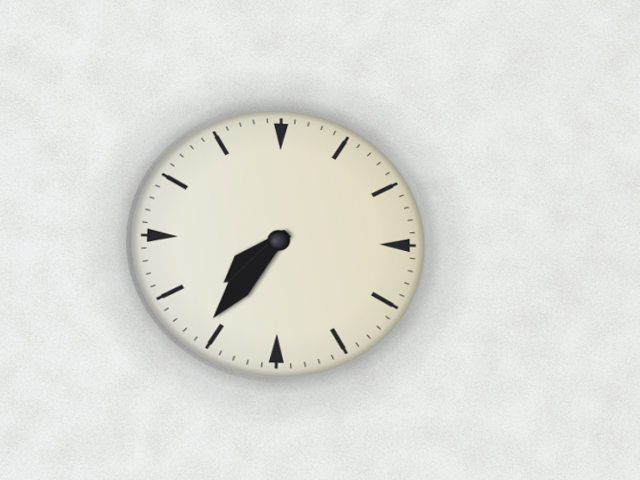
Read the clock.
7:36
